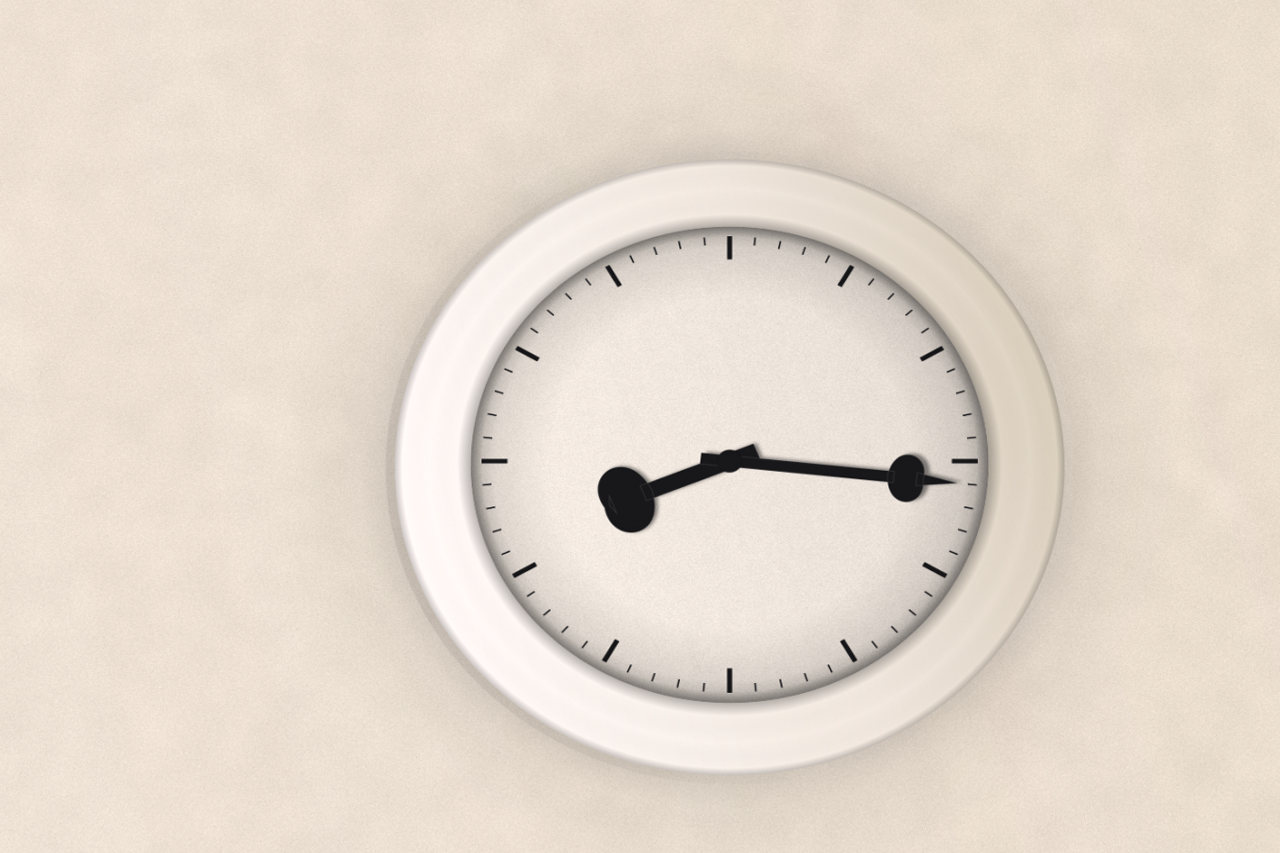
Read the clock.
8:16
